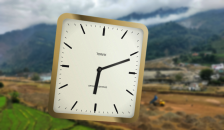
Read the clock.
6:11
